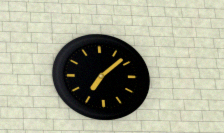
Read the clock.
7:08
